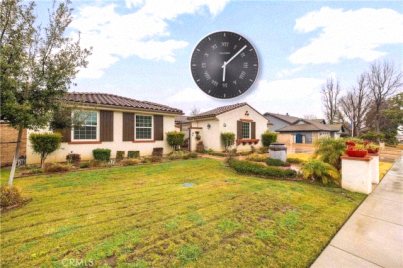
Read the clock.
6:08
